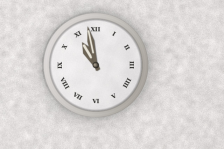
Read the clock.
10:58
